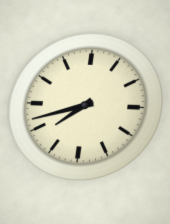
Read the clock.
7:42
